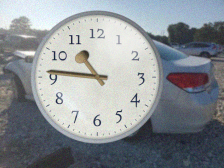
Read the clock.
10:46
